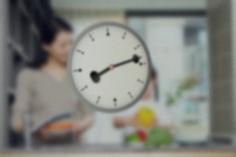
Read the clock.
8:13
